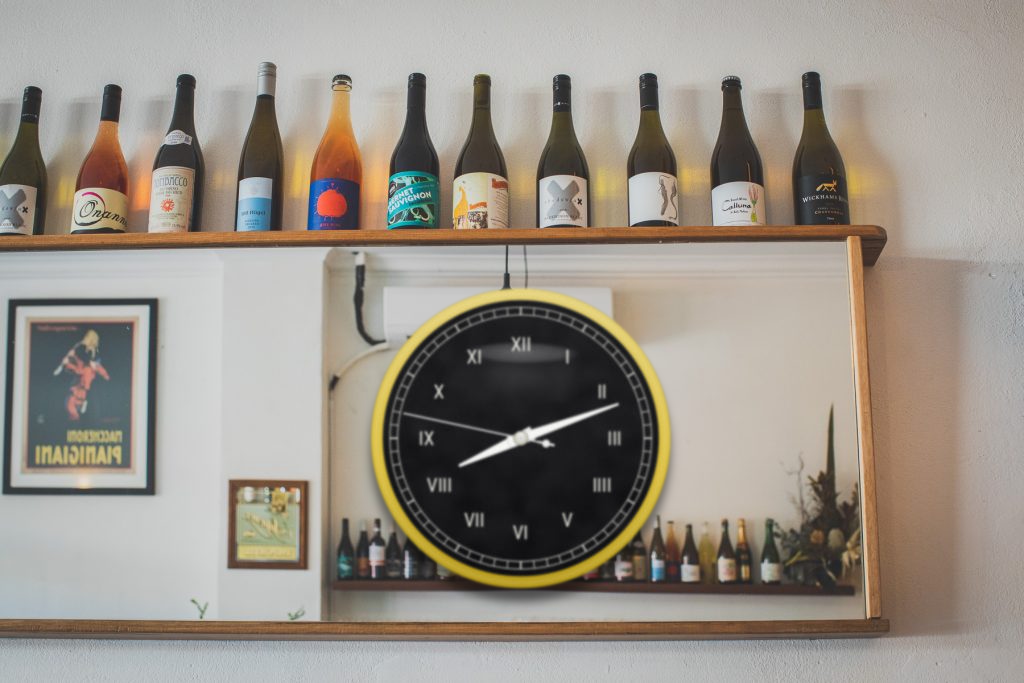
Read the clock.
8:11:47
